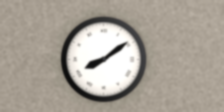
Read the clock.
8:09
